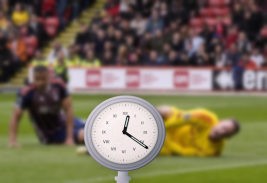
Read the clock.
12:21
